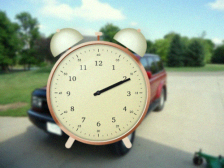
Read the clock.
2:11
